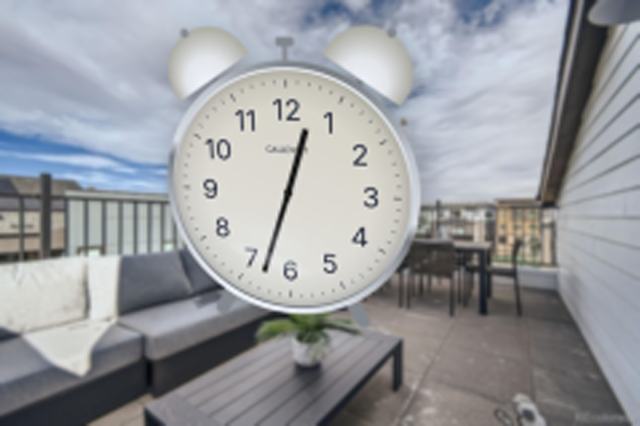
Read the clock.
12:33
